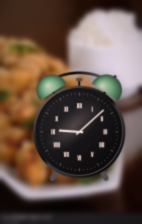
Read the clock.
9:08
